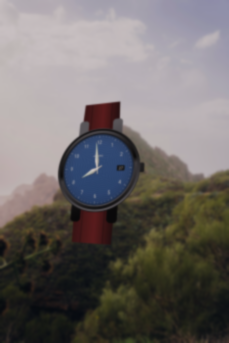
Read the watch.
7:59
